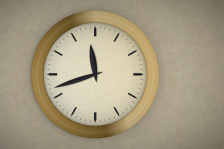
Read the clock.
11:42
